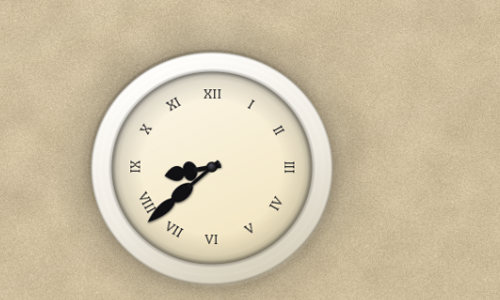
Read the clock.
8:38
